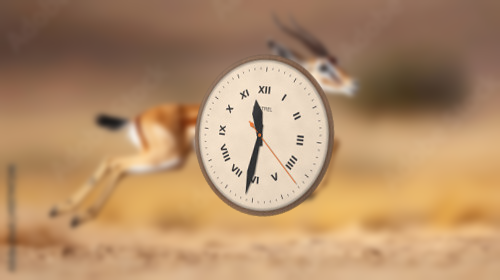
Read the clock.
11:31:22
